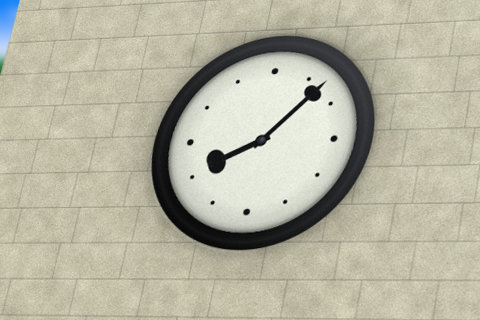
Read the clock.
8:07
